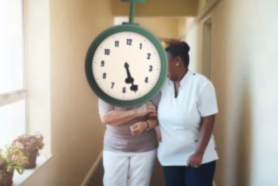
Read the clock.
5:26
